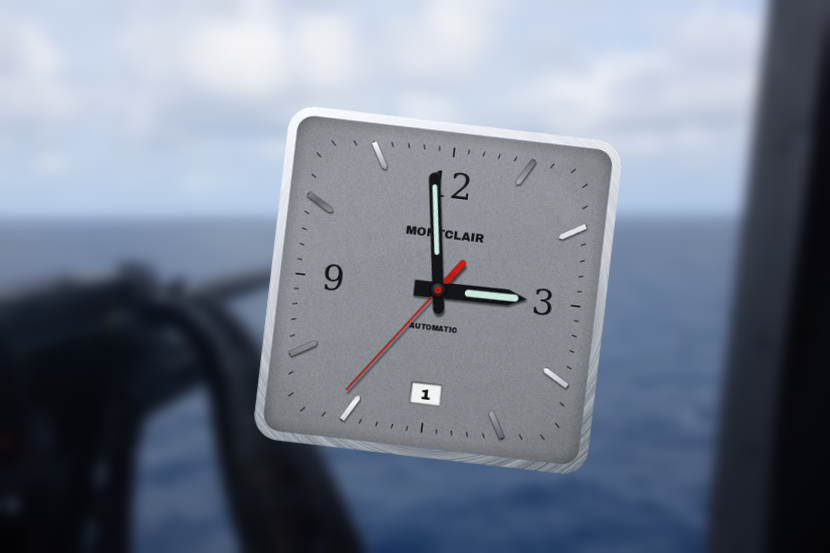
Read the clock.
2:58:36
